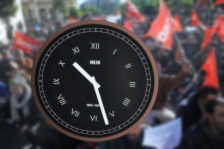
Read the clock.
10:27
